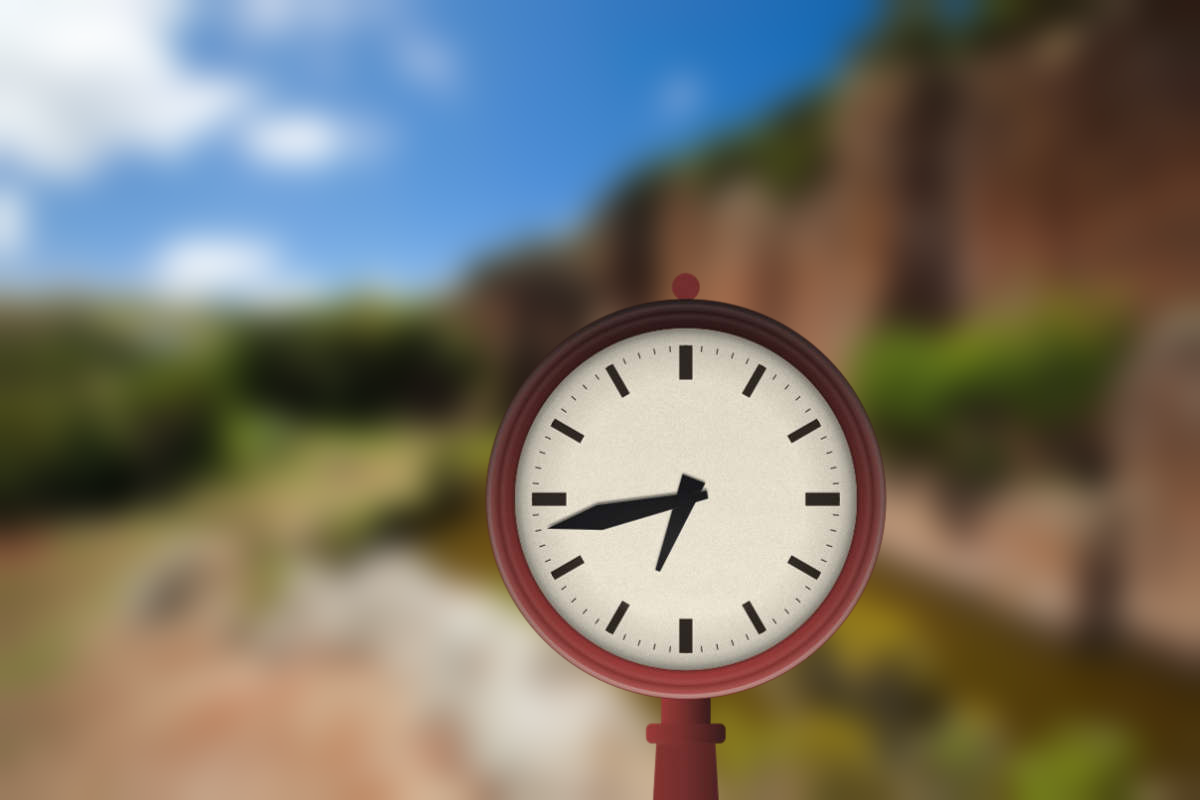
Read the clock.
6:43
